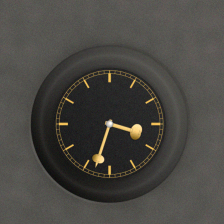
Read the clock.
3:33
